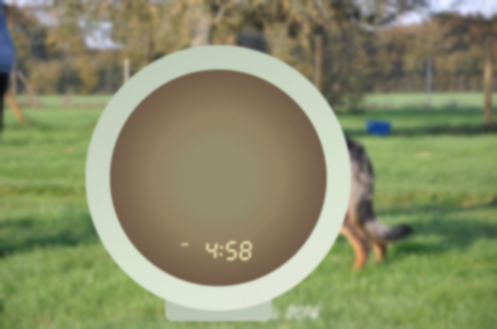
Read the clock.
4:58
